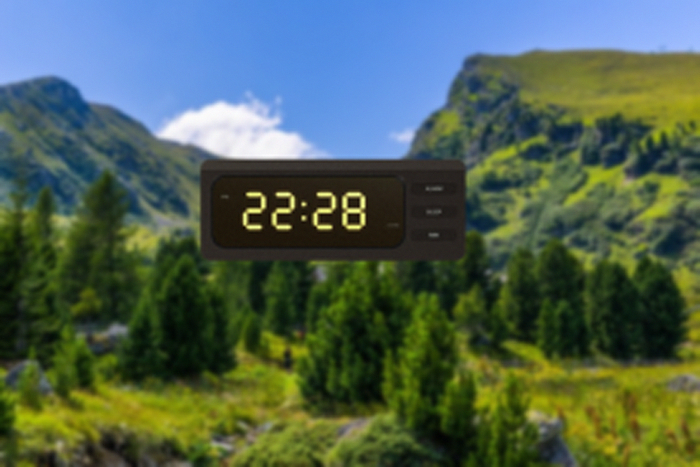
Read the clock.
22:28
